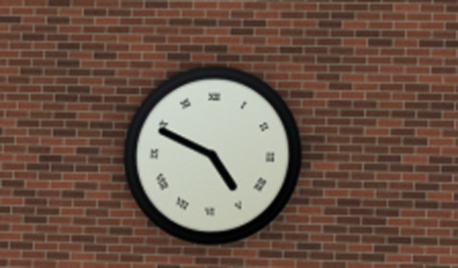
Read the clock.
4:49
